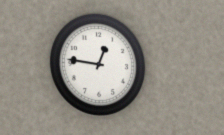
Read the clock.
12:46
